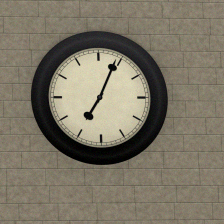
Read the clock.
7:04
